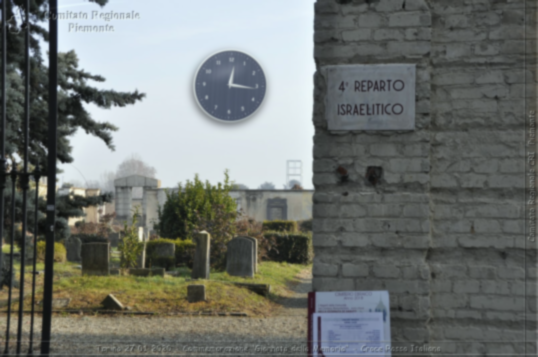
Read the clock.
12:16
